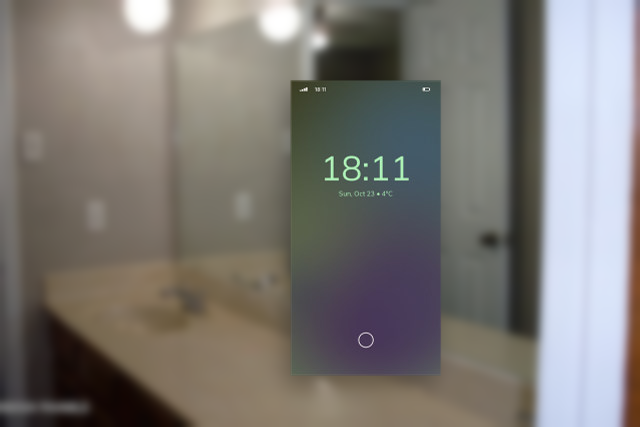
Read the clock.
18:11
